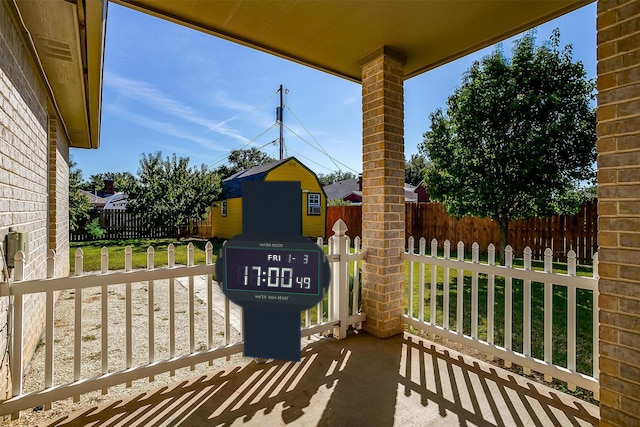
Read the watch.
17:00:49
